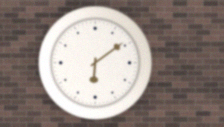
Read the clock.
6:09
